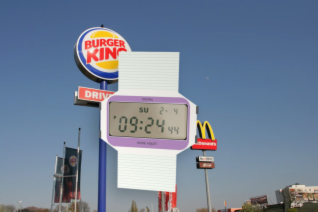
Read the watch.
9:24:44
